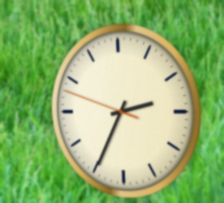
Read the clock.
2:34:48
